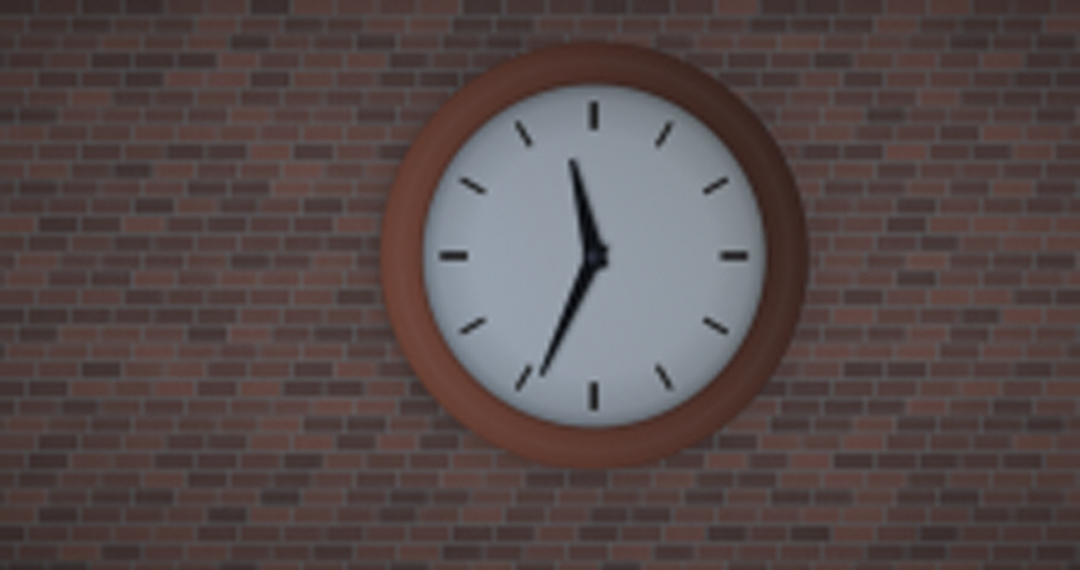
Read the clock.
11:34
